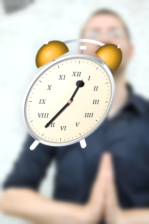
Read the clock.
12:36
